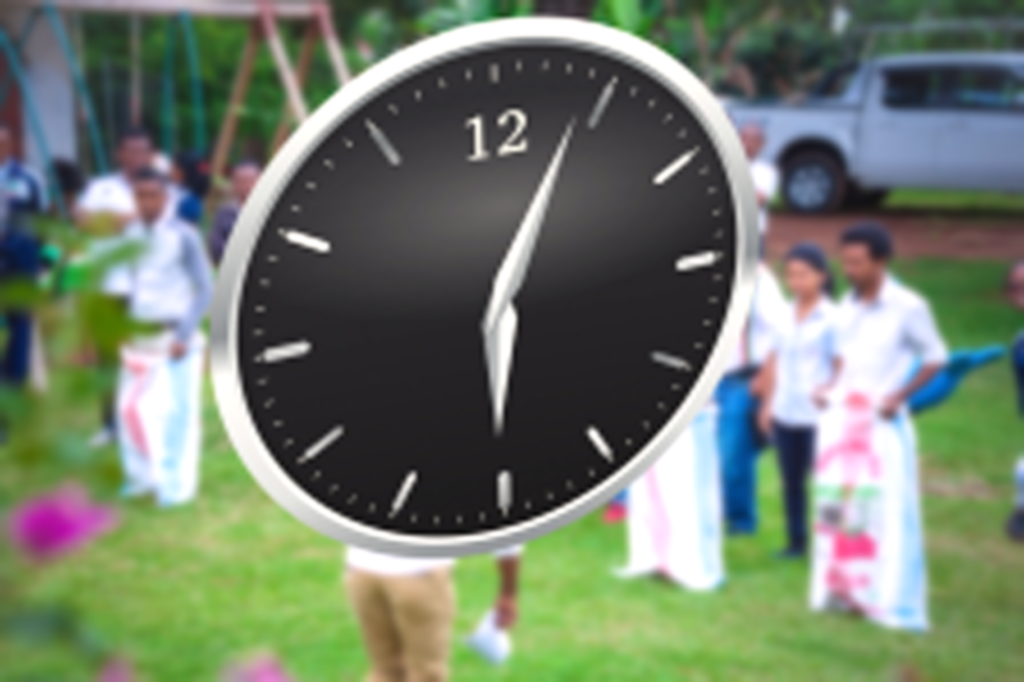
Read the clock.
6:04
